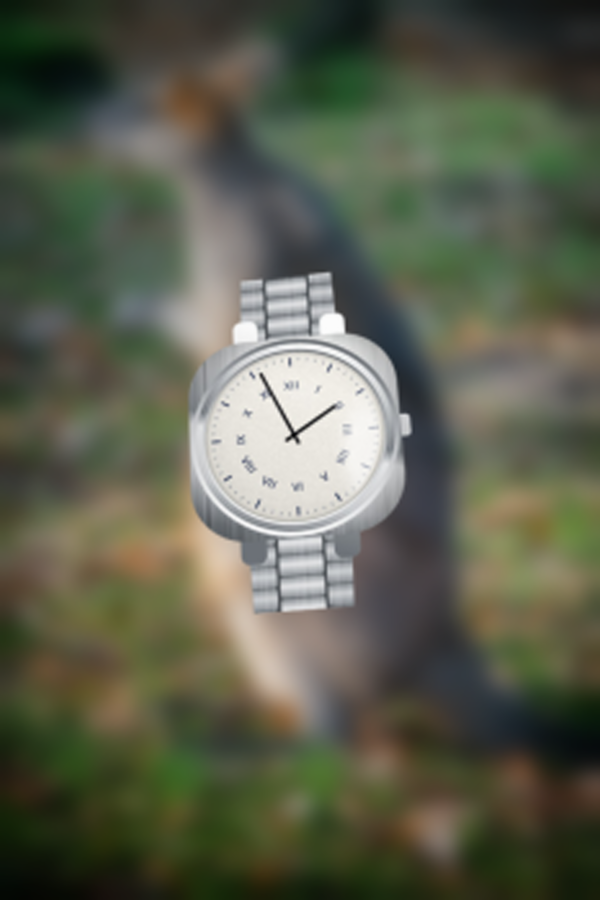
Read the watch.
1:56
